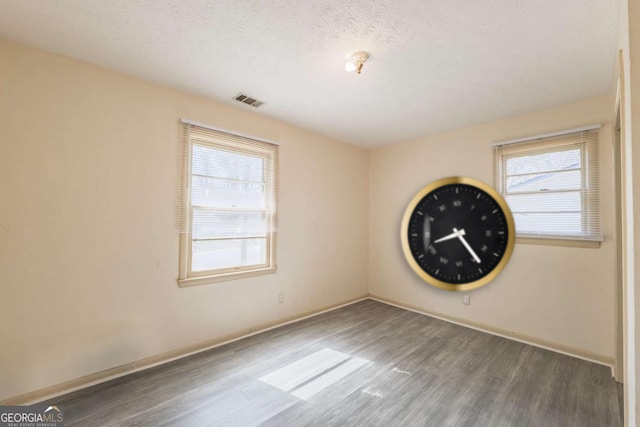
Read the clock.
8:24
